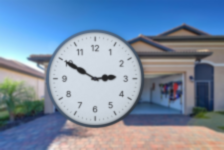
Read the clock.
2:50
